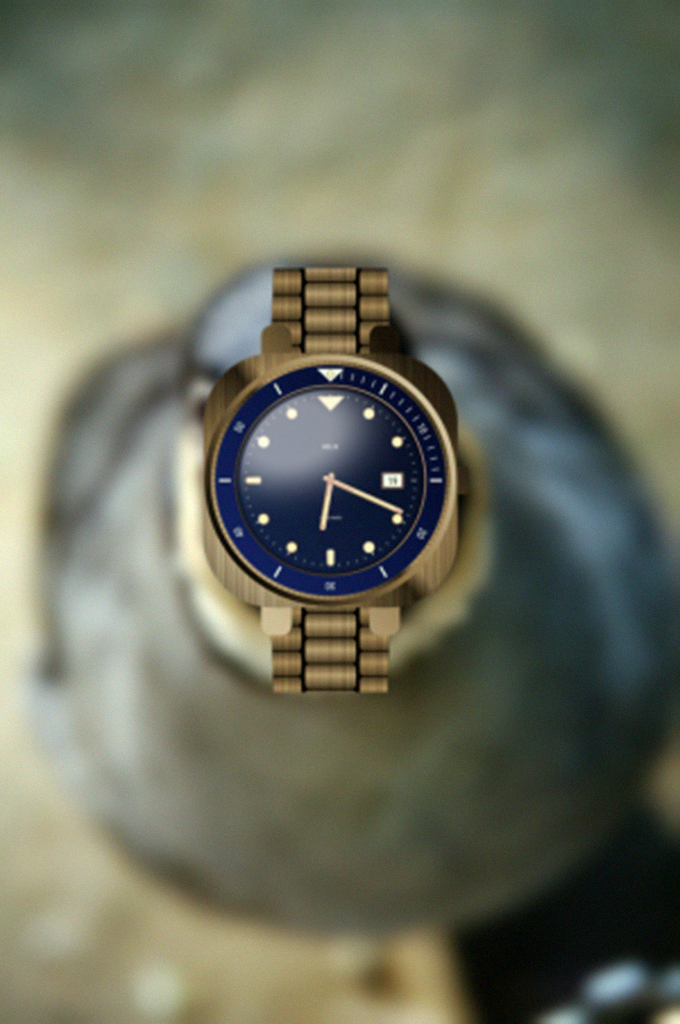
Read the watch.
6:19
